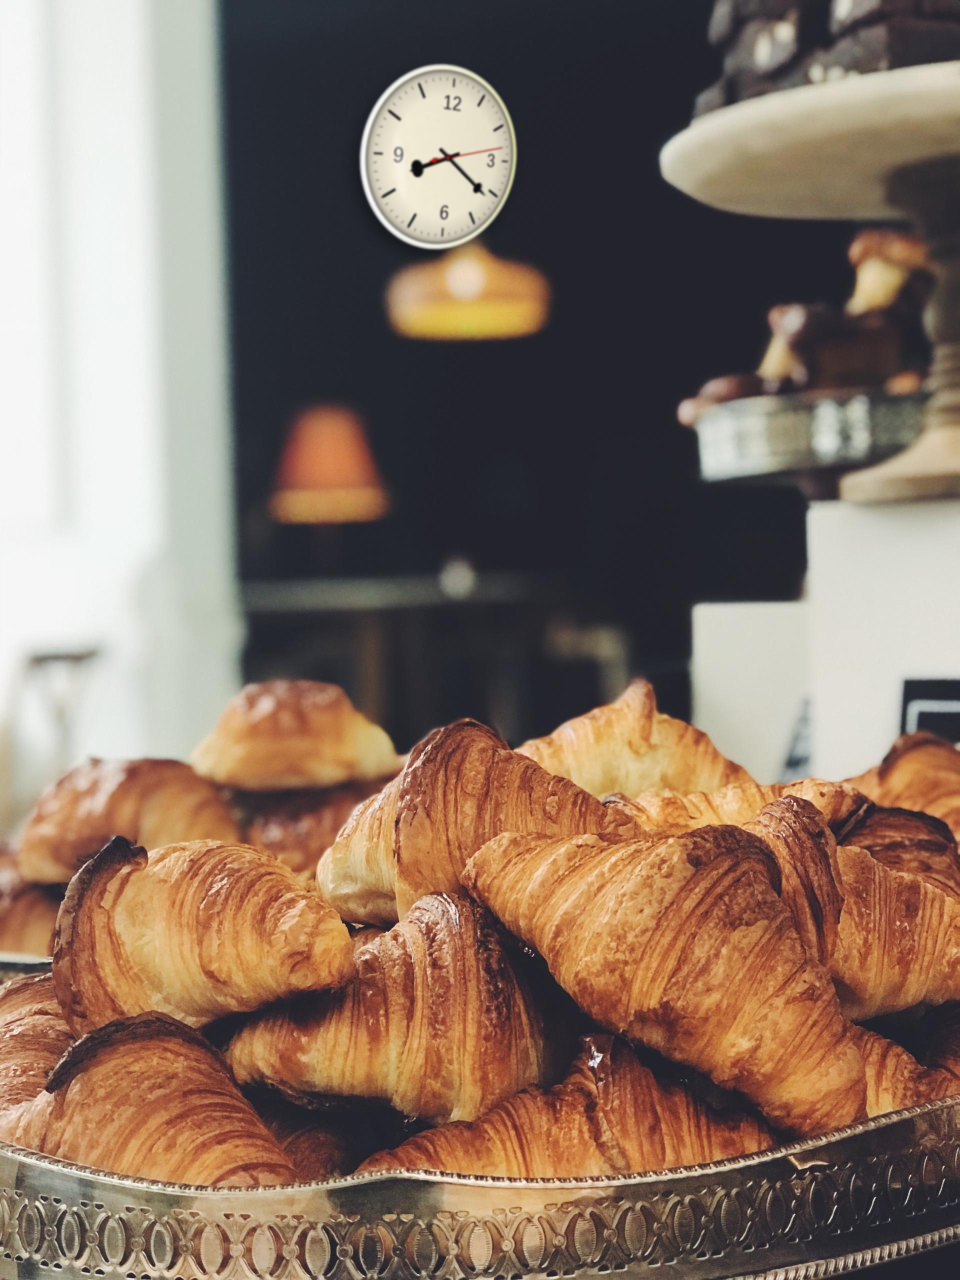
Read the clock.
8:21:13
